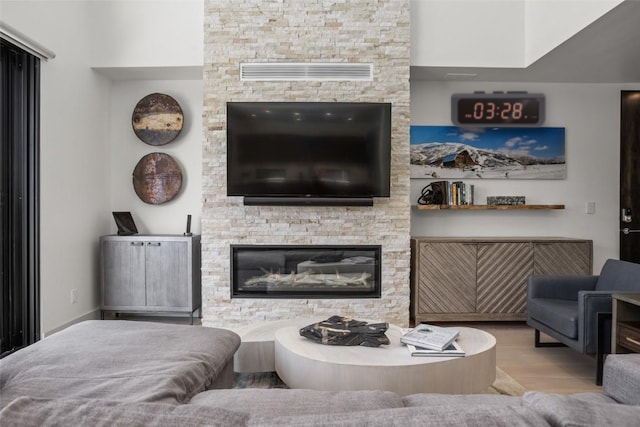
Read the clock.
3:28
